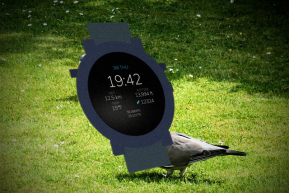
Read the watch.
19:42
